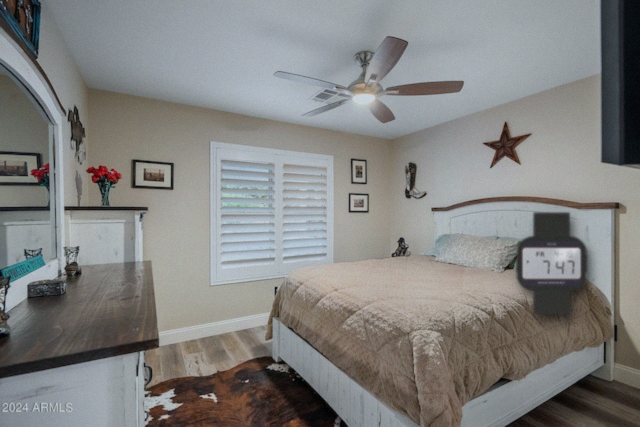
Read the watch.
7:47
